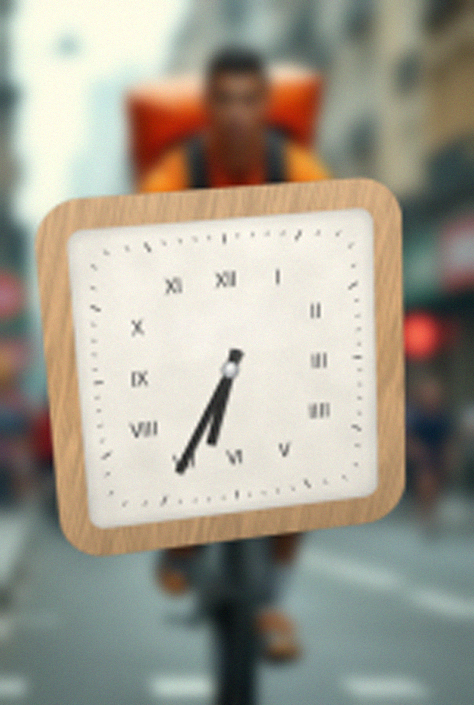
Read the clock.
6:35
